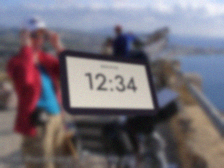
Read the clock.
12:34
